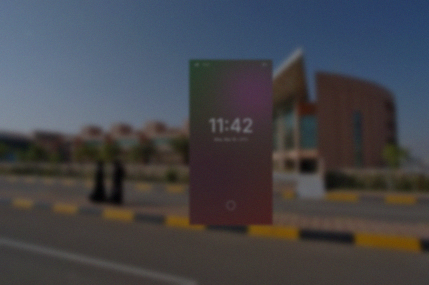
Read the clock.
11:42
